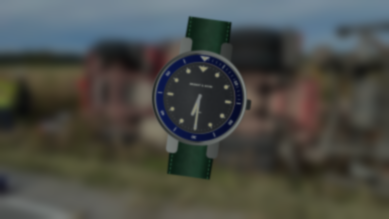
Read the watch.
6:30
